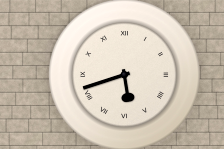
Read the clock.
5:42
